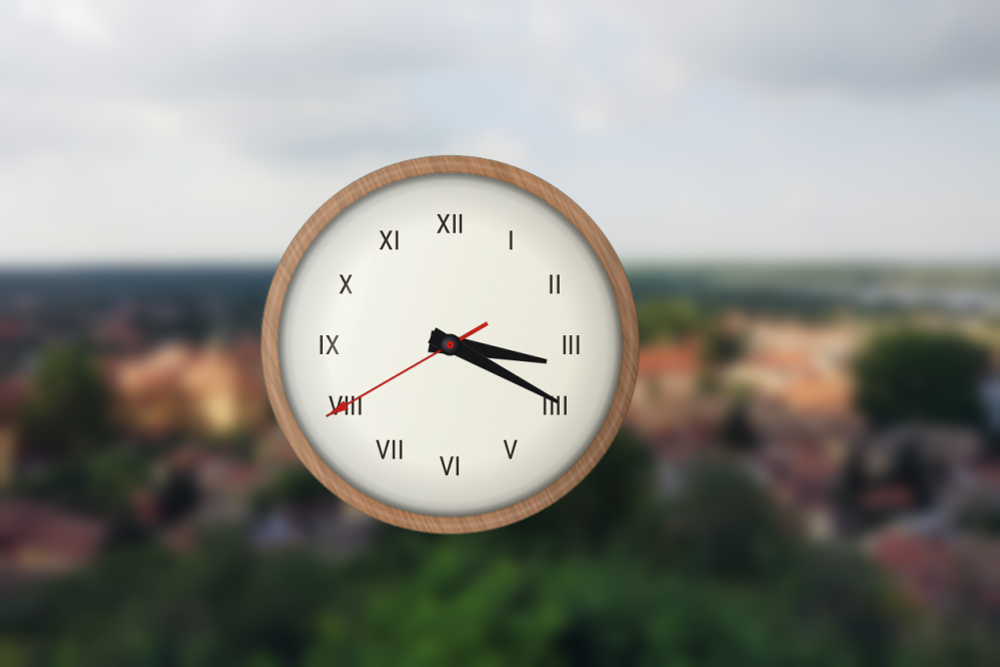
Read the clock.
3:19:40
